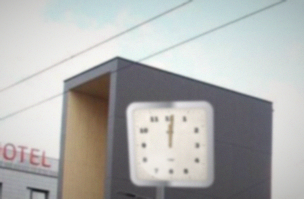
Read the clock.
12:01
